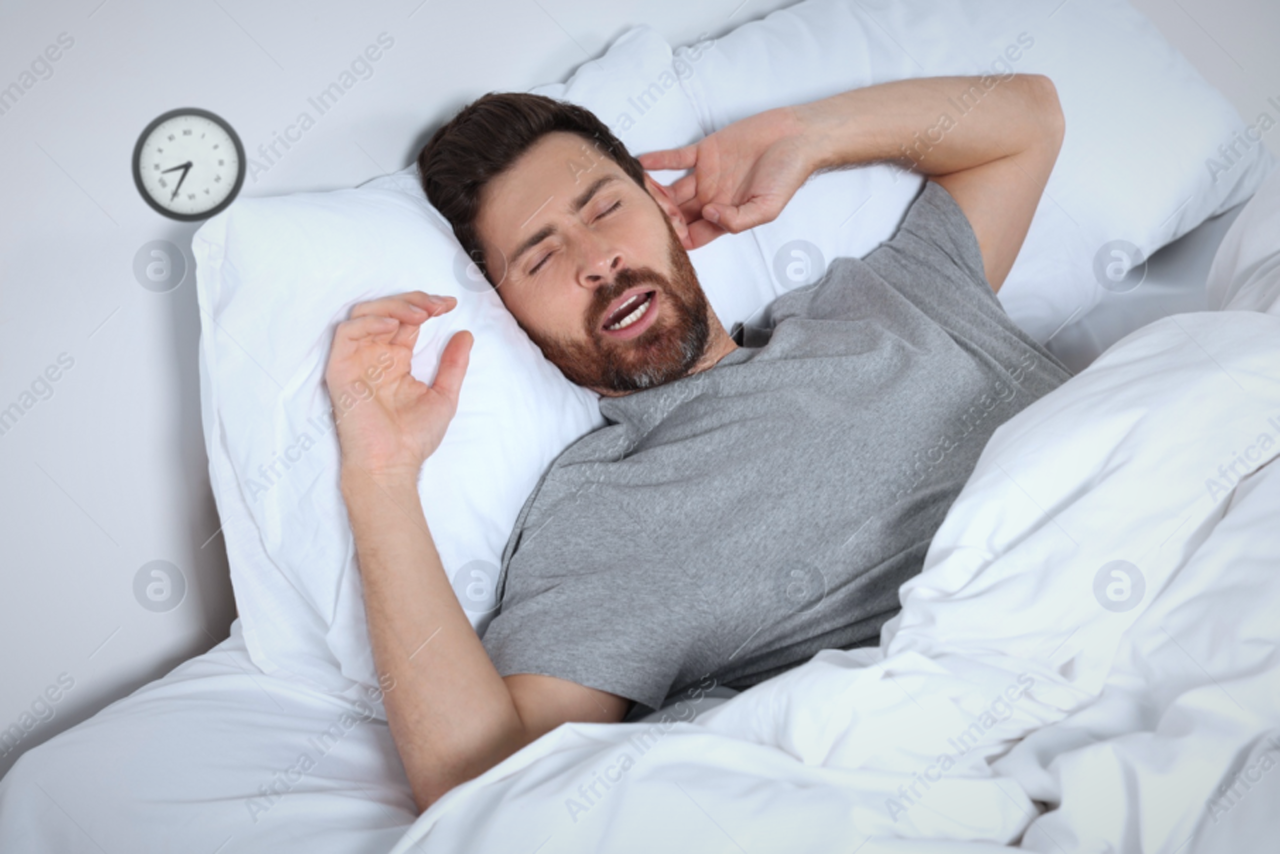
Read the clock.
8:35
